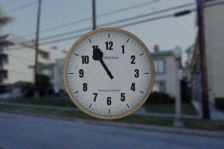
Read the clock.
10:55
